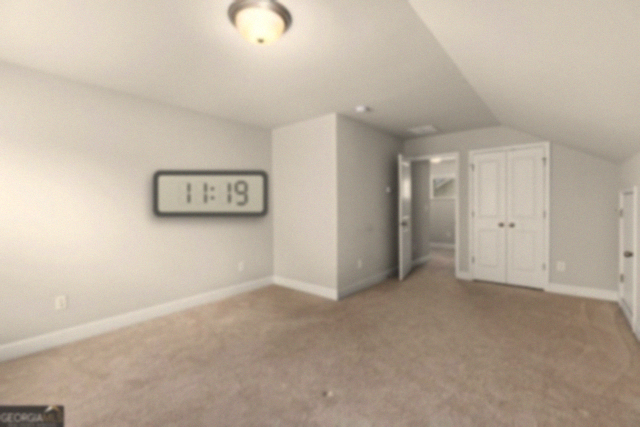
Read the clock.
11:19
